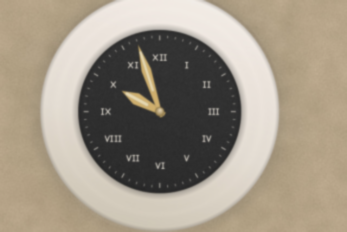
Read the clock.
9:57
